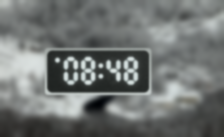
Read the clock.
8:48
